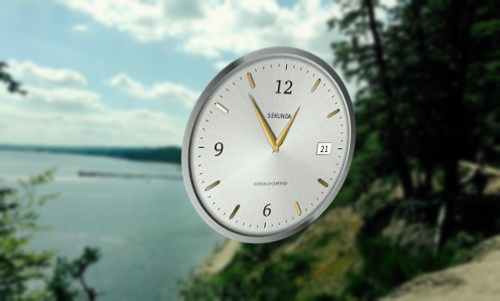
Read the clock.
12:54
